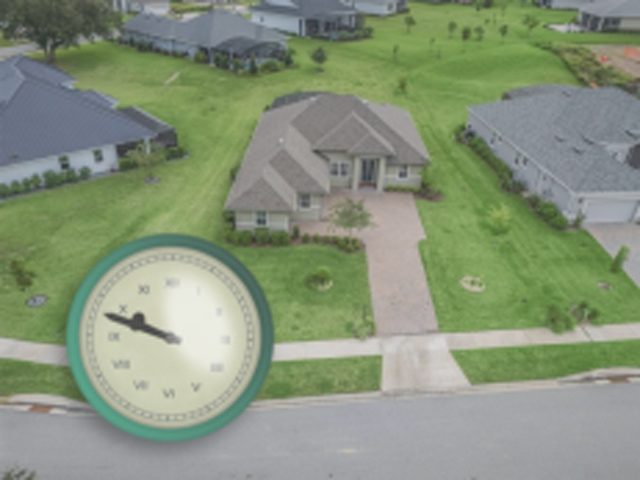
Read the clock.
9:48
